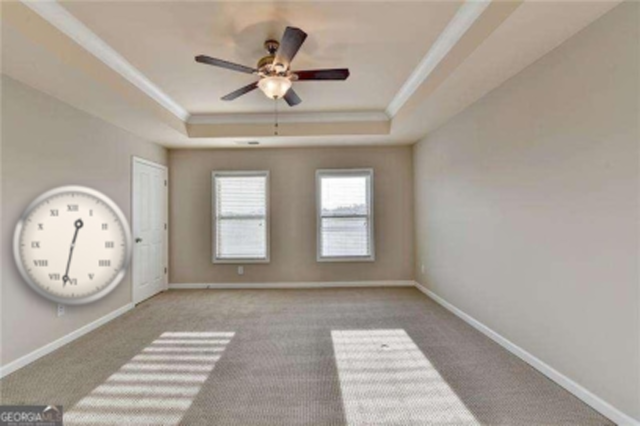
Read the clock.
12:32
